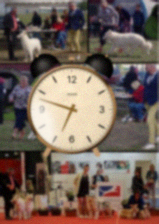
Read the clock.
6:48
